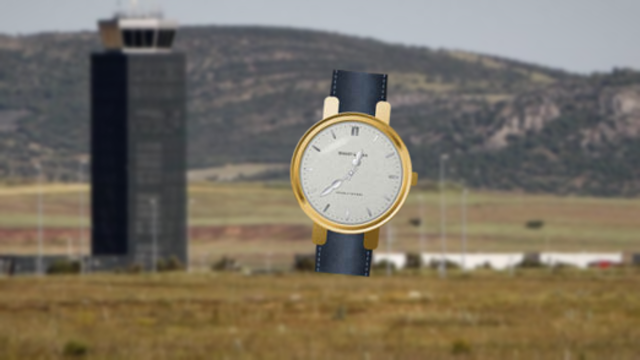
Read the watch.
12:38
